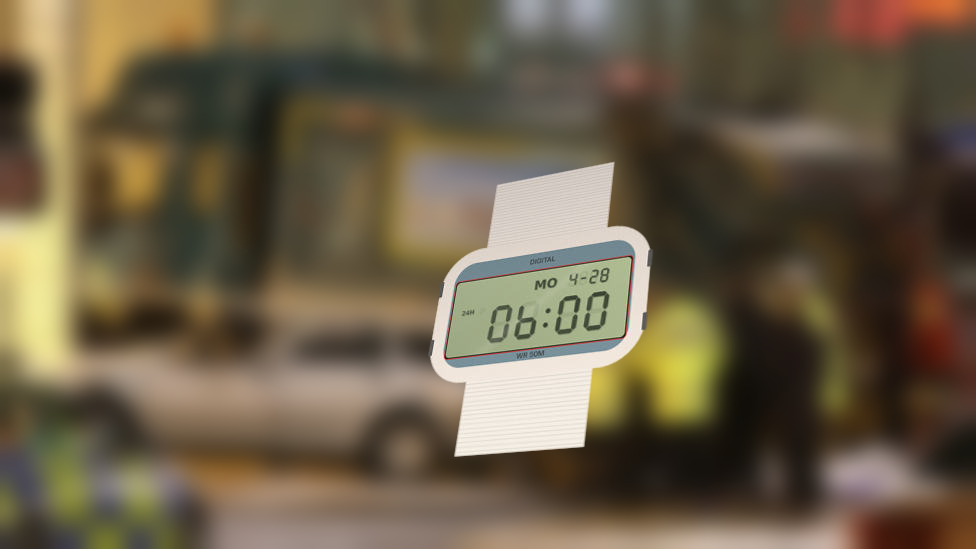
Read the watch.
6:00
